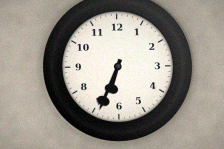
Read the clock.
6:34
